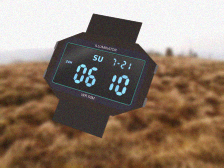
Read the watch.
6:10
